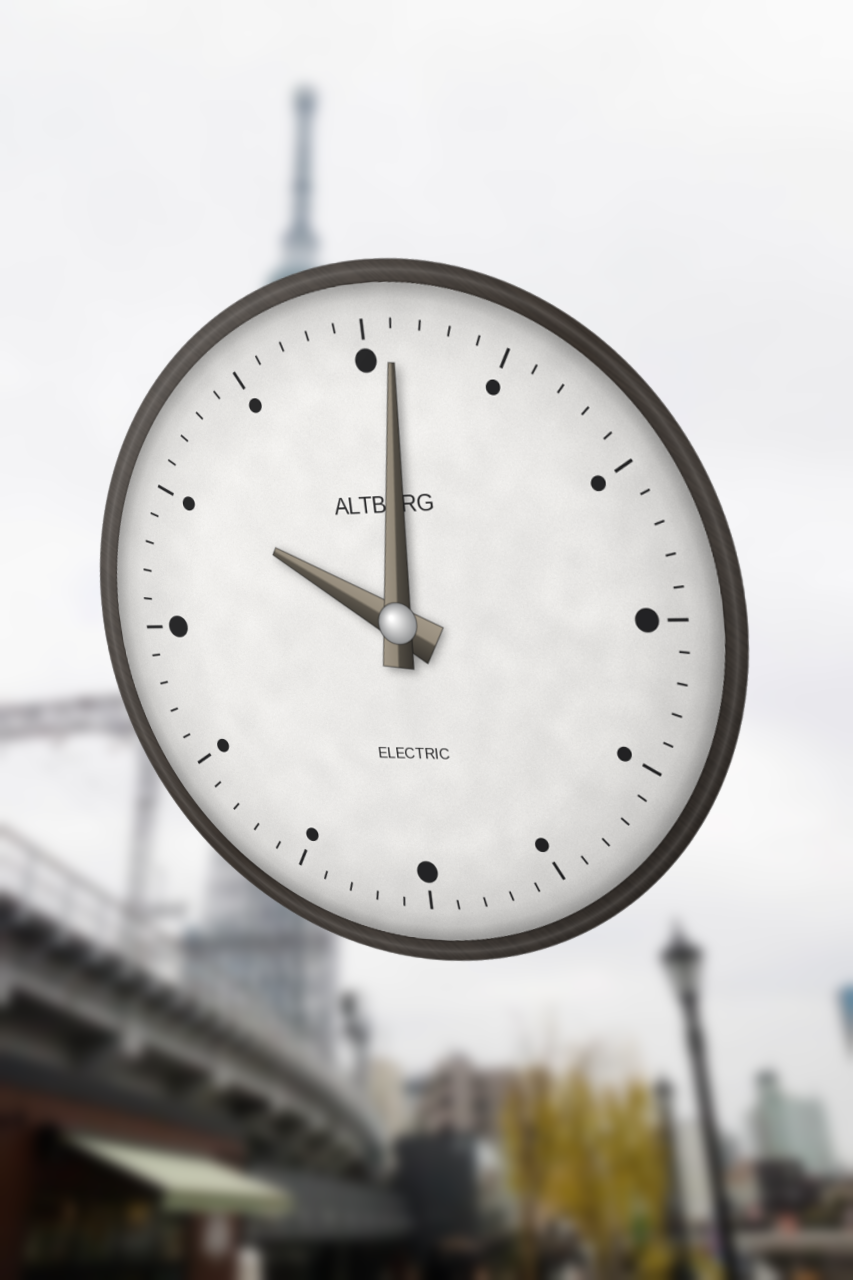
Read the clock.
10:01
